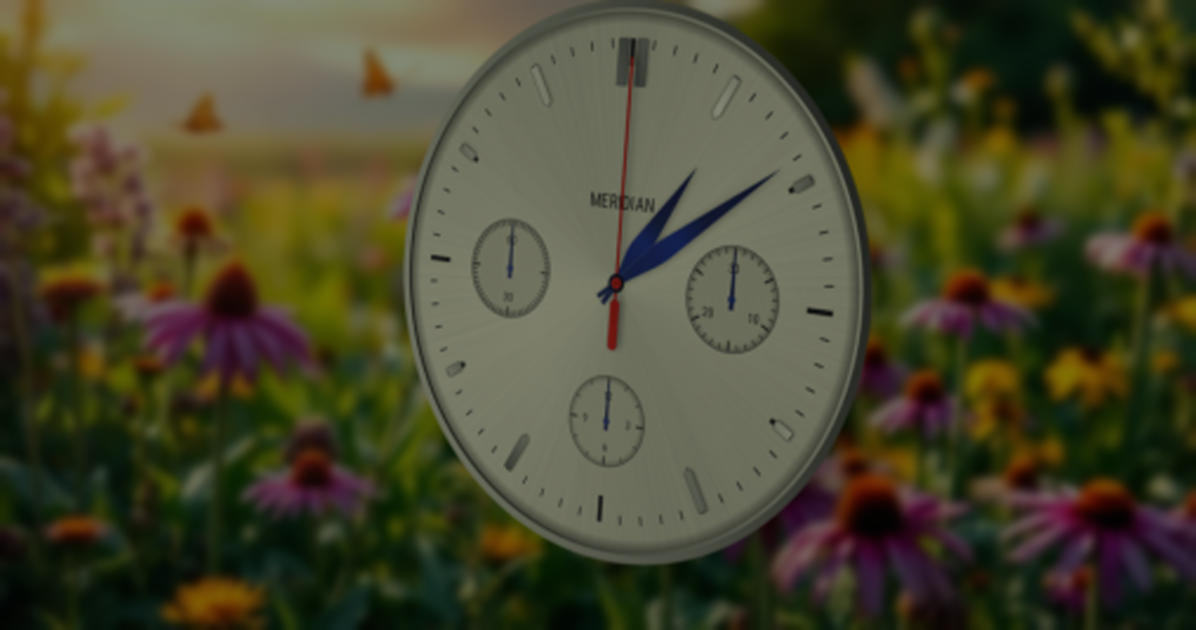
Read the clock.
1:09
